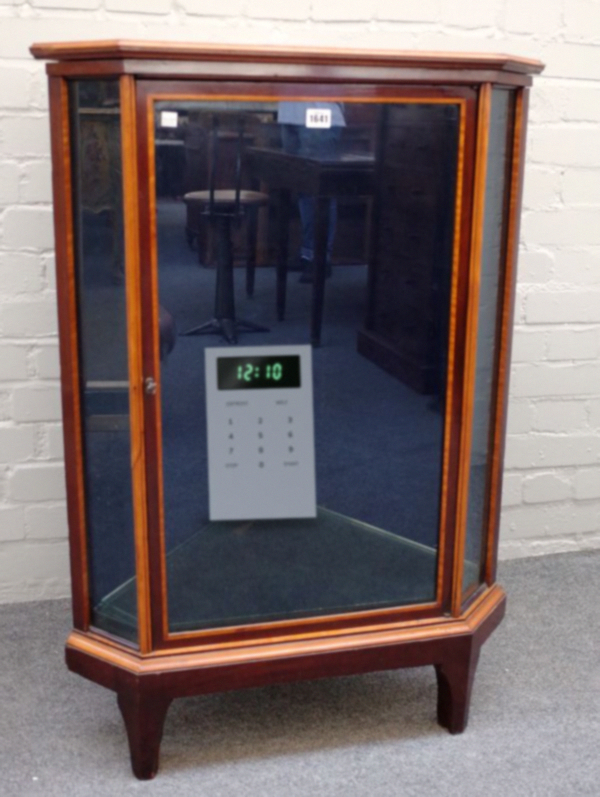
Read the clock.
12:10
